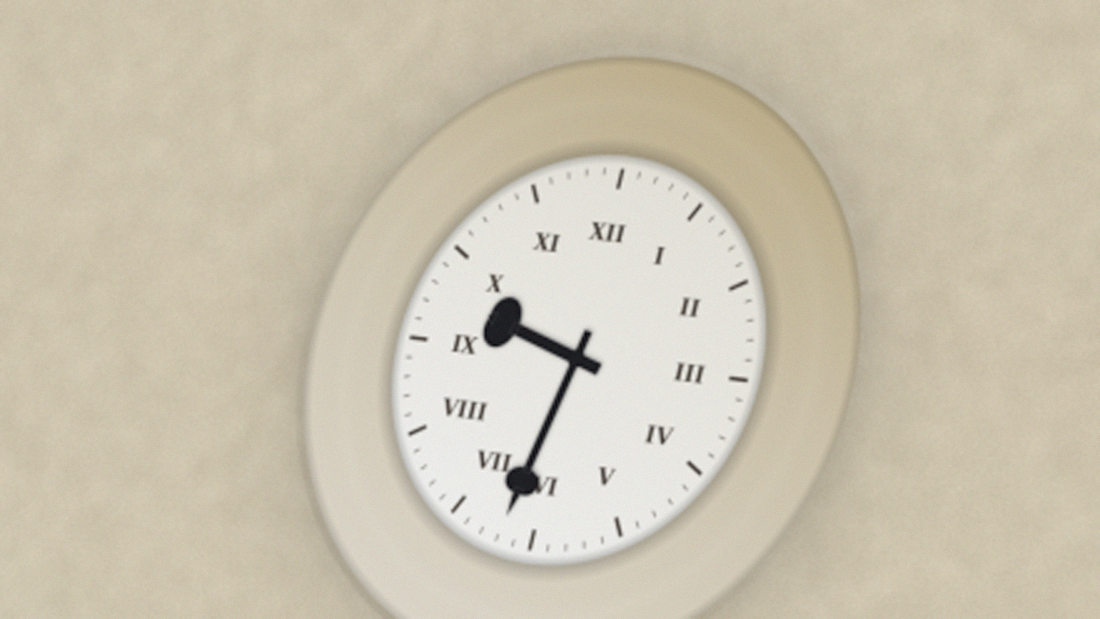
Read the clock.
9:32
